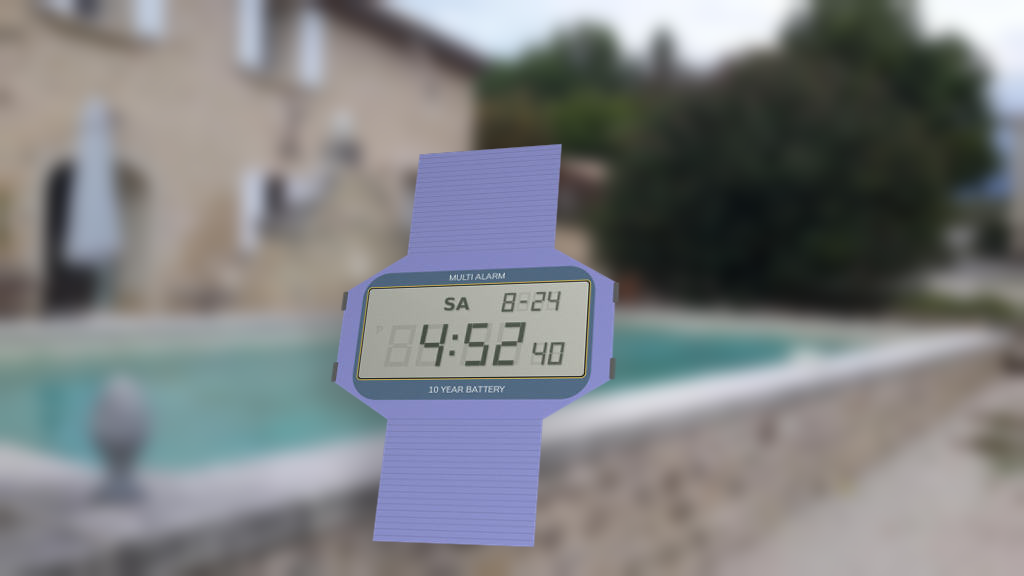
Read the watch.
4:52:40
